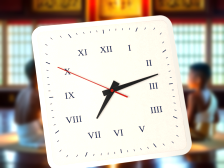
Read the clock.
7:12:50
